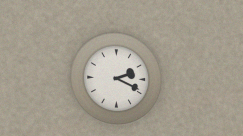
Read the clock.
2:19
